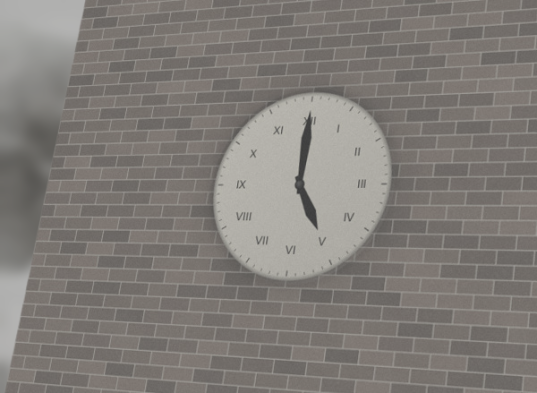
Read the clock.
5:00
